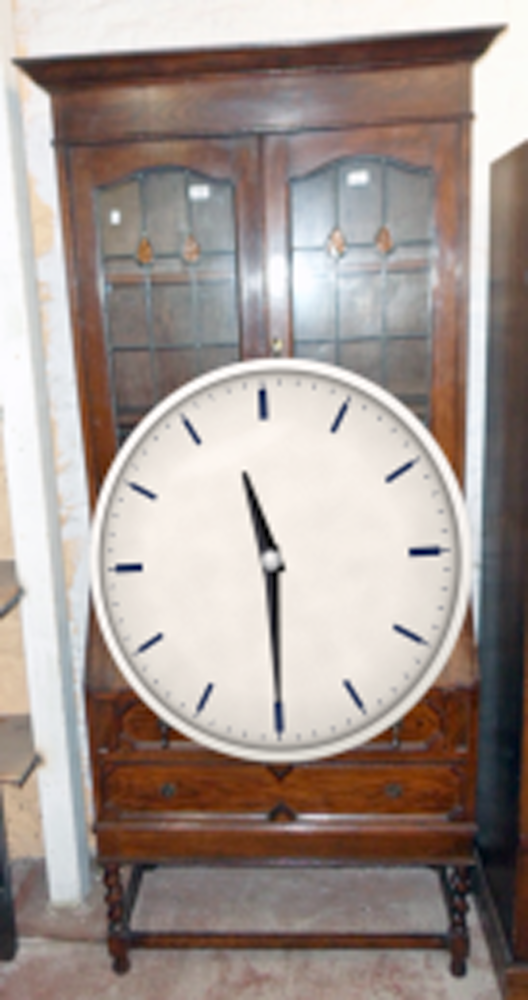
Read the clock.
11:30
